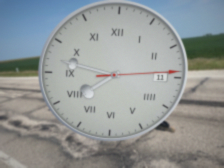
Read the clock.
7:47:14
